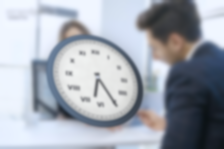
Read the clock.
6:25
